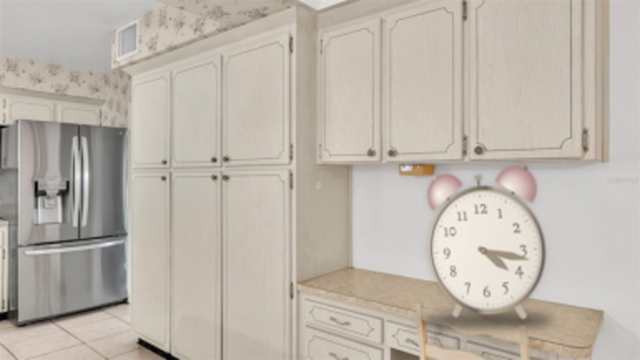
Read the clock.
4:17
